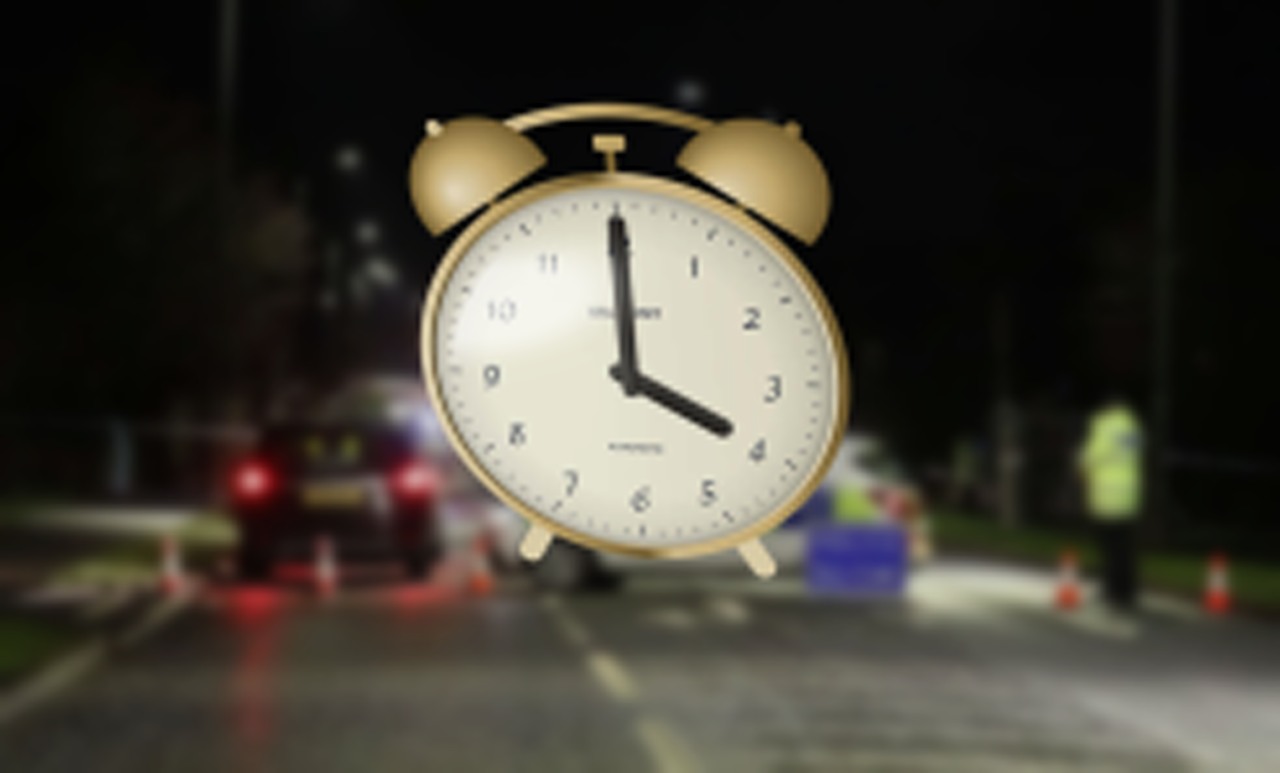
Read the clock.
4:00
